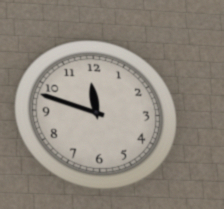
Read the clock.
11:48
